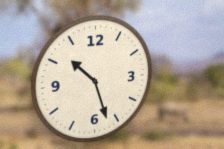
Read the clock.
10:27
